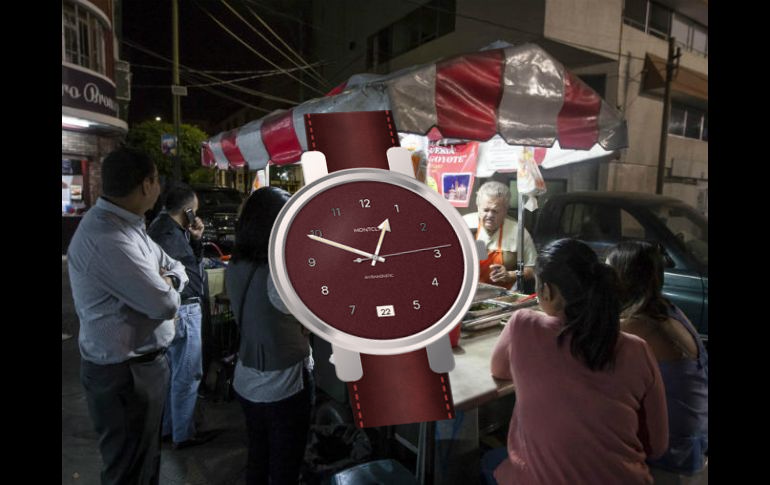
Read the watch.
12:49:14
